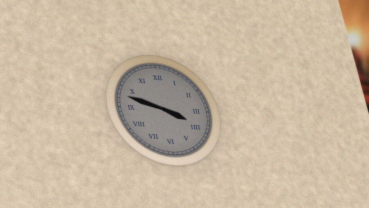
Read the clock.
3:48
